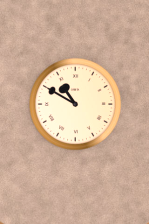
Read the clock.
10:50
